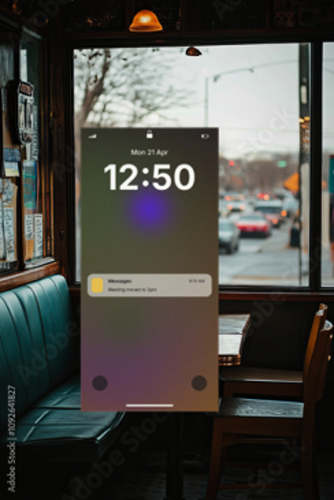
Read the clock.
12:50
